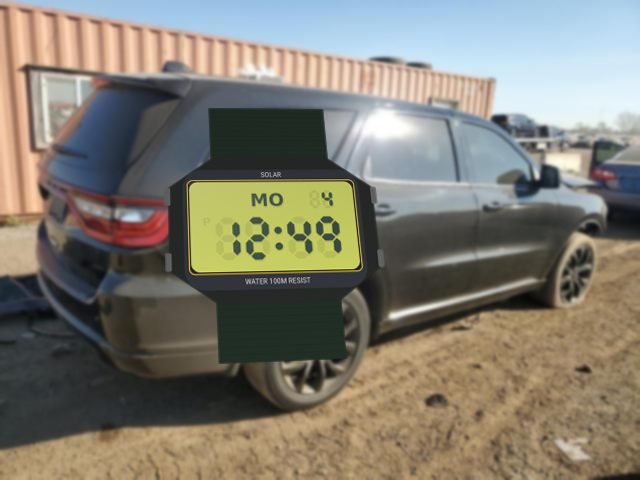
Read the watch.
12:49
